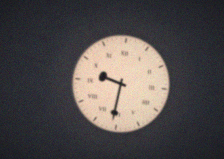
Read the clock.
9:31
